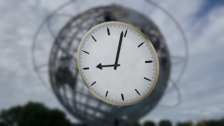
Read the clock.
9:04
